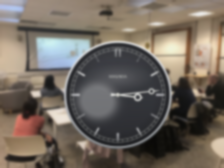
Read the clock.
3:14
